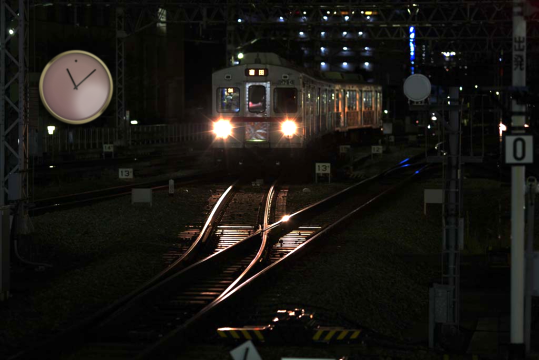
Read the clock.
11:08
